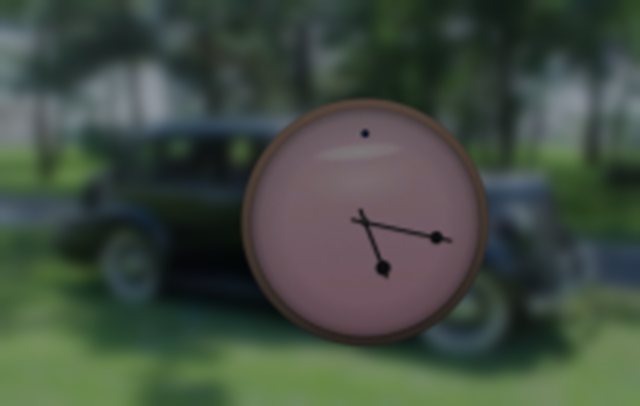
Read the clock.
5:17
